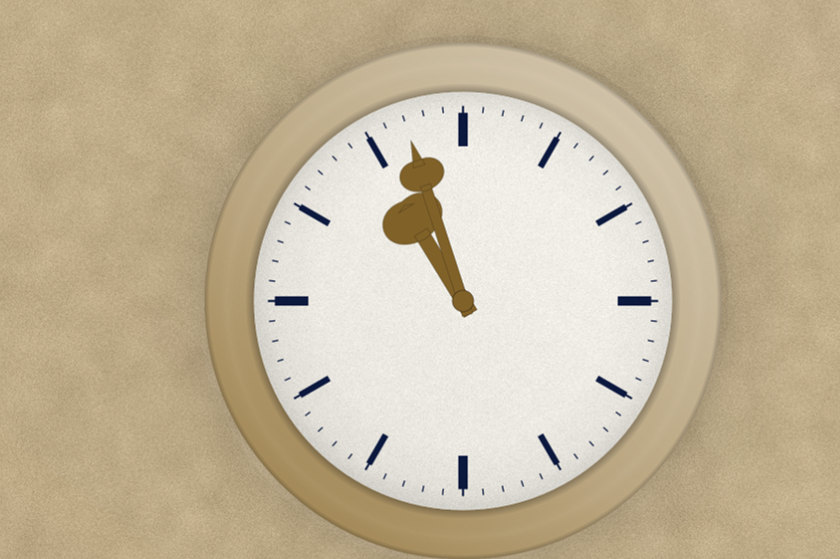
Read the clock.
10:57
